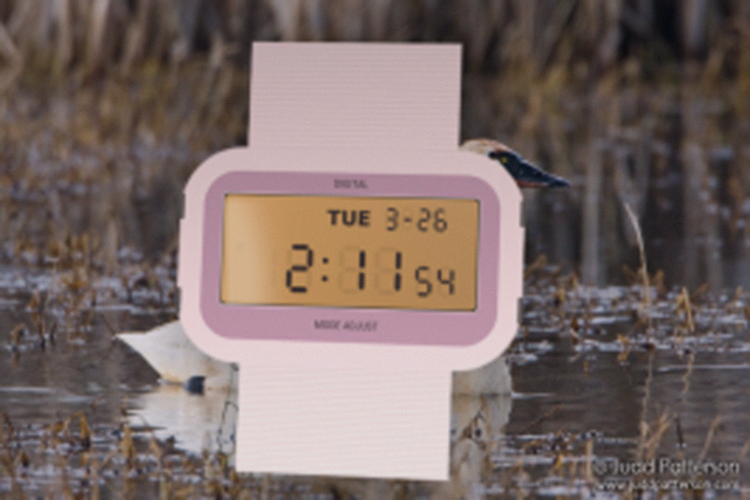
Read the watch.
2:11:54
